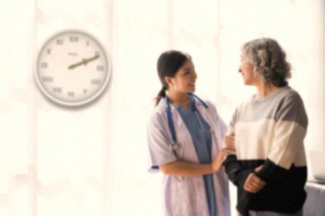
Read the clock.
2:11
